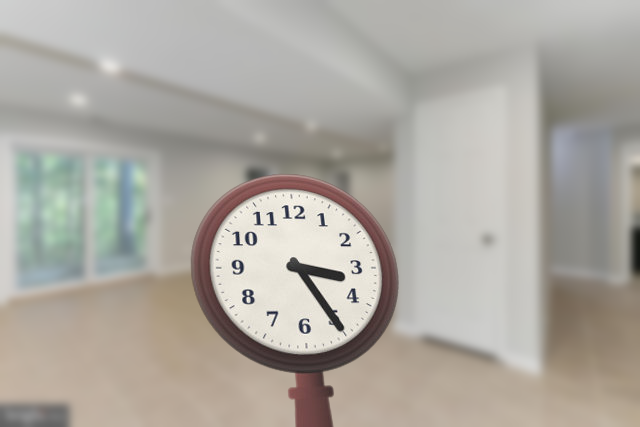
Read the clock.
3:25
